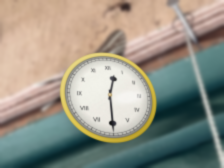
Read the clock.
12:30
